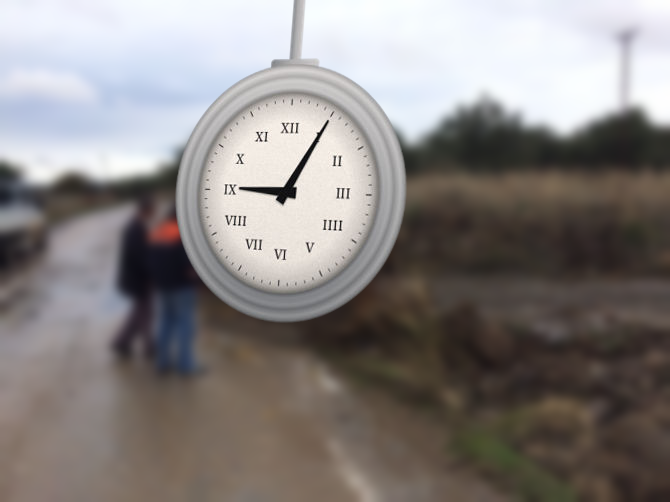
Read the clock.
9:05
